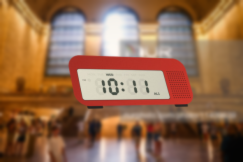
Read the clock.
10:11
